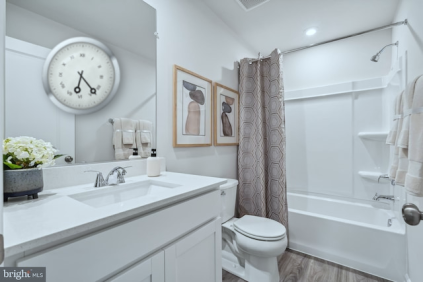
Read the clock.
6:23
